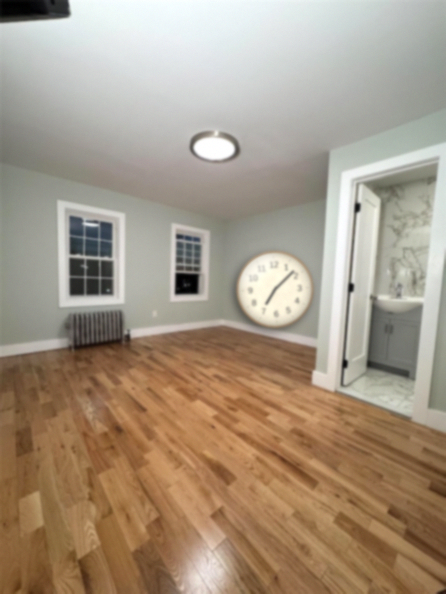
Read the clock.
7:08
